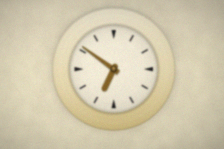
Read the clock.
6:51
